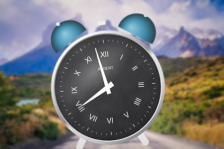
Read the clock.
7:58
